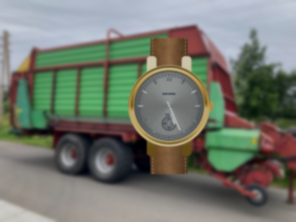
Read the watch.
5:26
